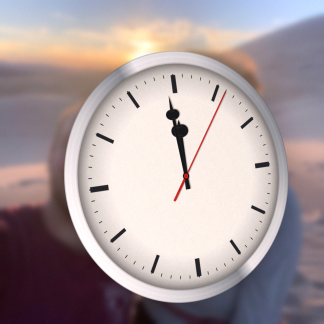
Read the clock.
11:59:06
